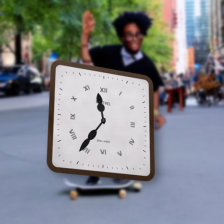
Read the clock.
11:36
